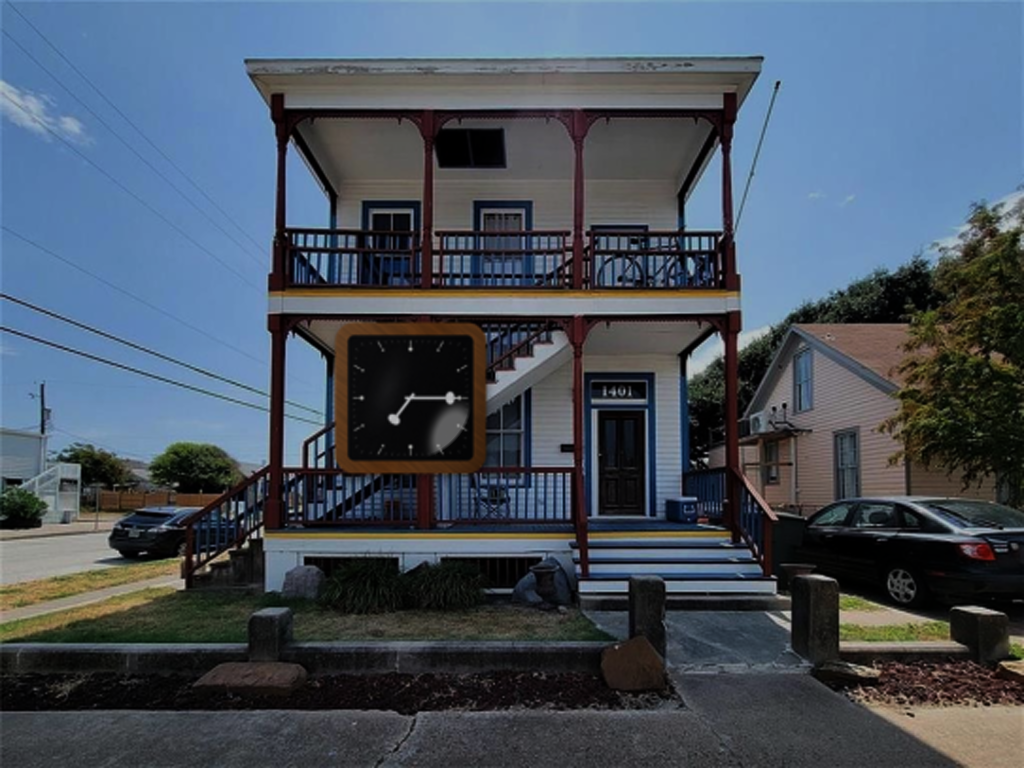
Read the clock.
7:15
